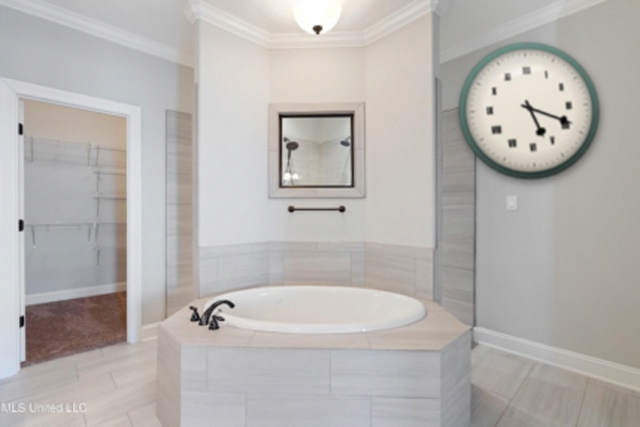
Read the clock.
5:19
